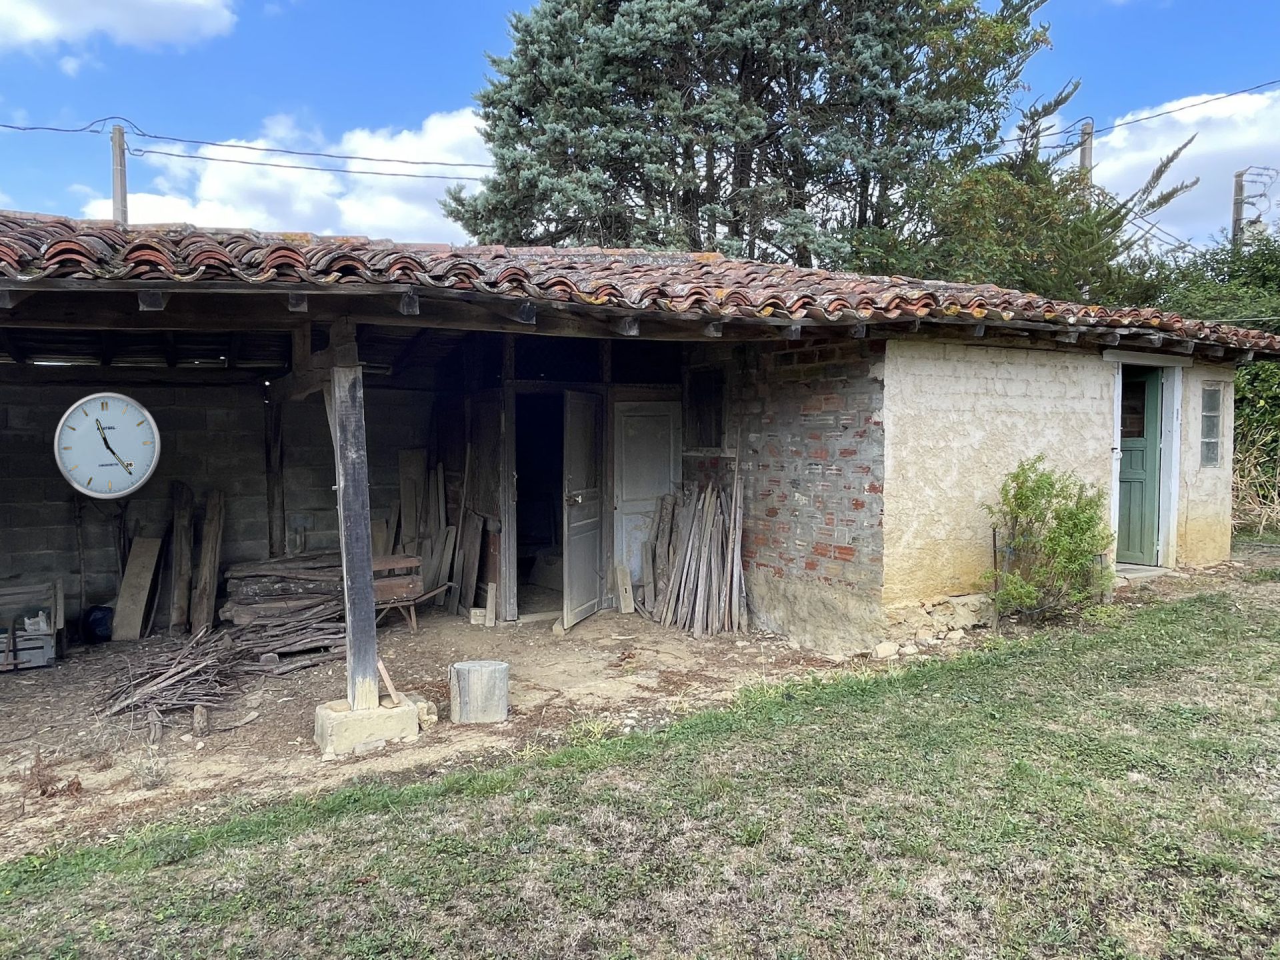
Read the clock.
11:24
